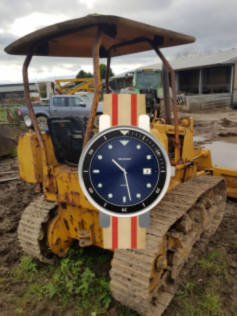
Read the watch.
10:28
